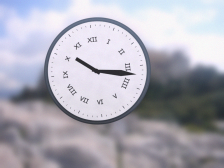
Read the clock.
10:17
